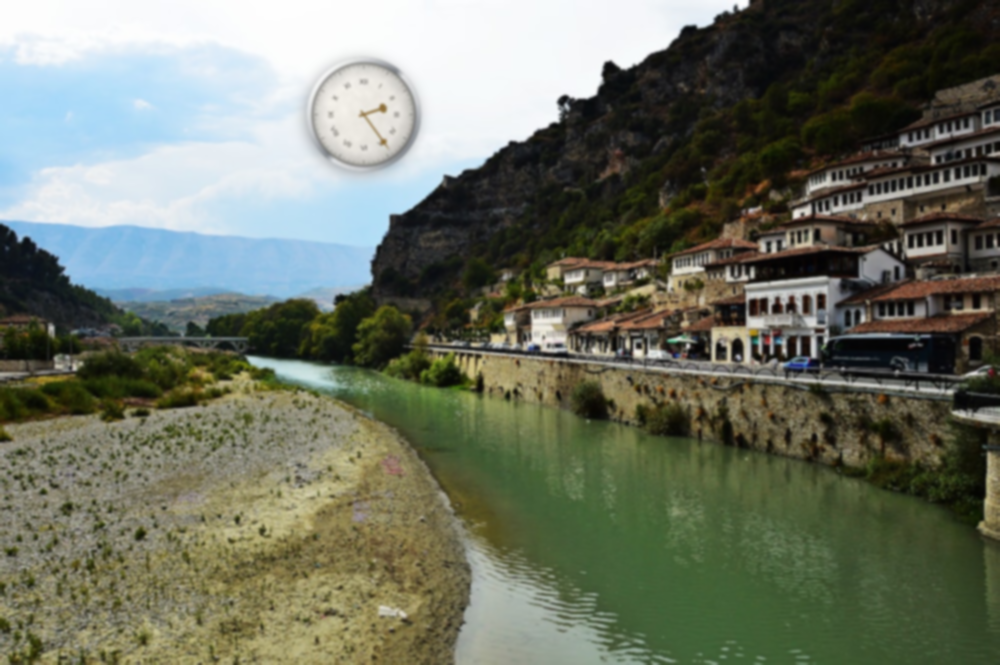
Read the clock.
2:24
